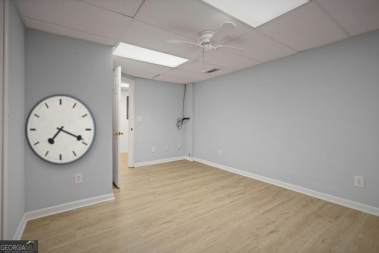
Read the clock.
7:19
